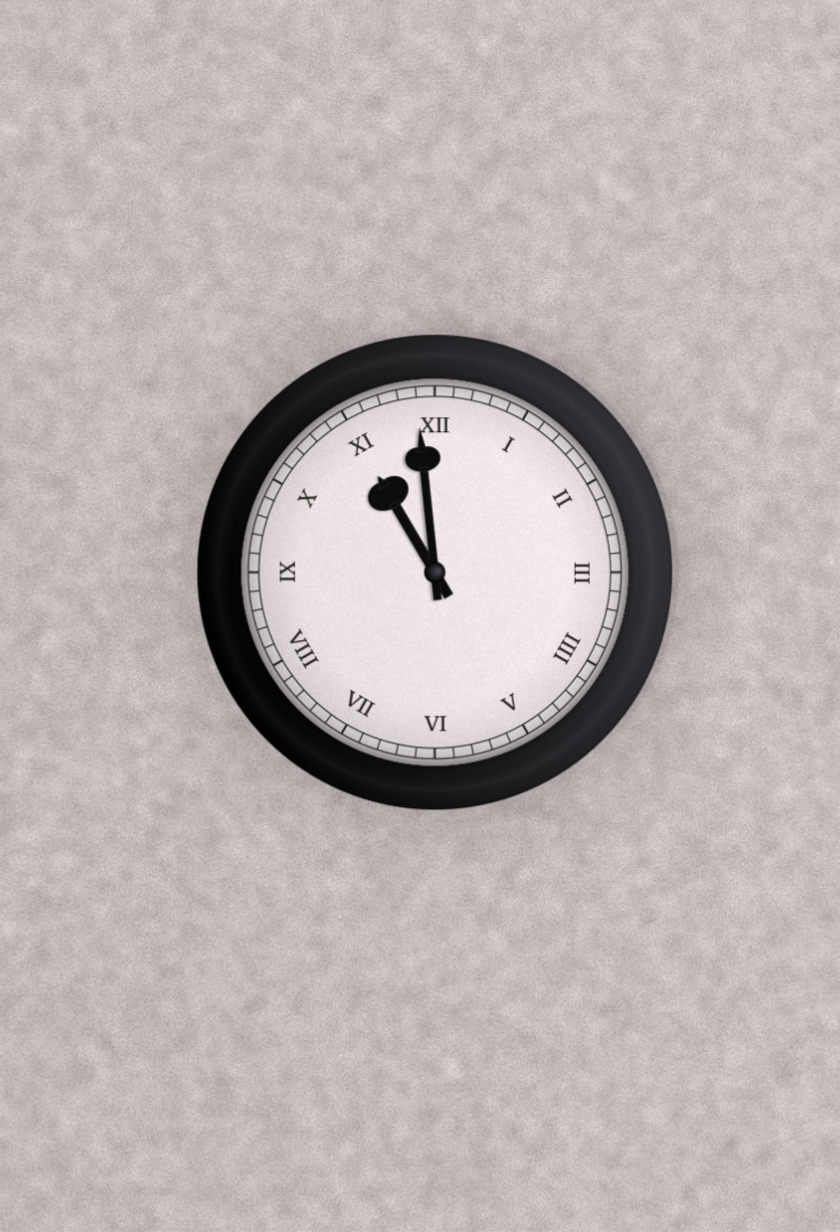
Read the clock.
10:59
